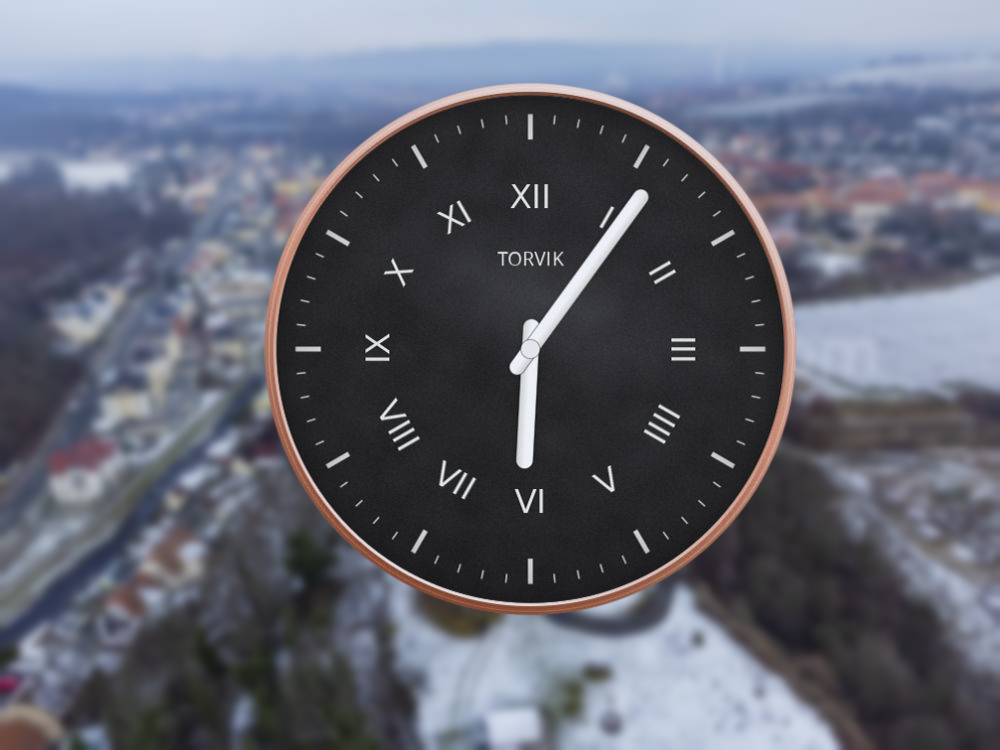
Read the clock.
6:06
